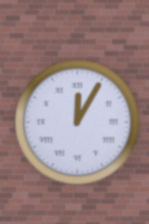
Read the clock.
12:05
